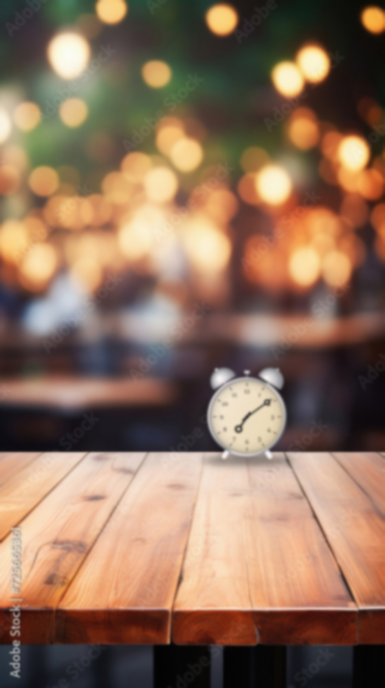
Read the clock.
7:09
